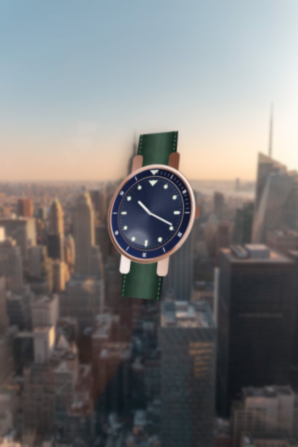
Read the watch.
10:19
